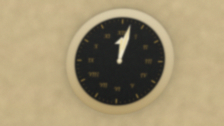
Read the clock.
12:02
